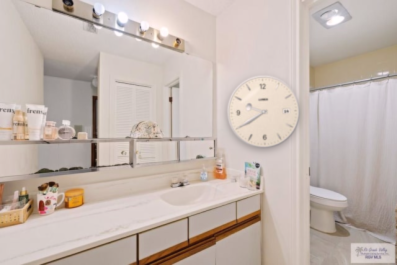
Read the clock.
9:40
